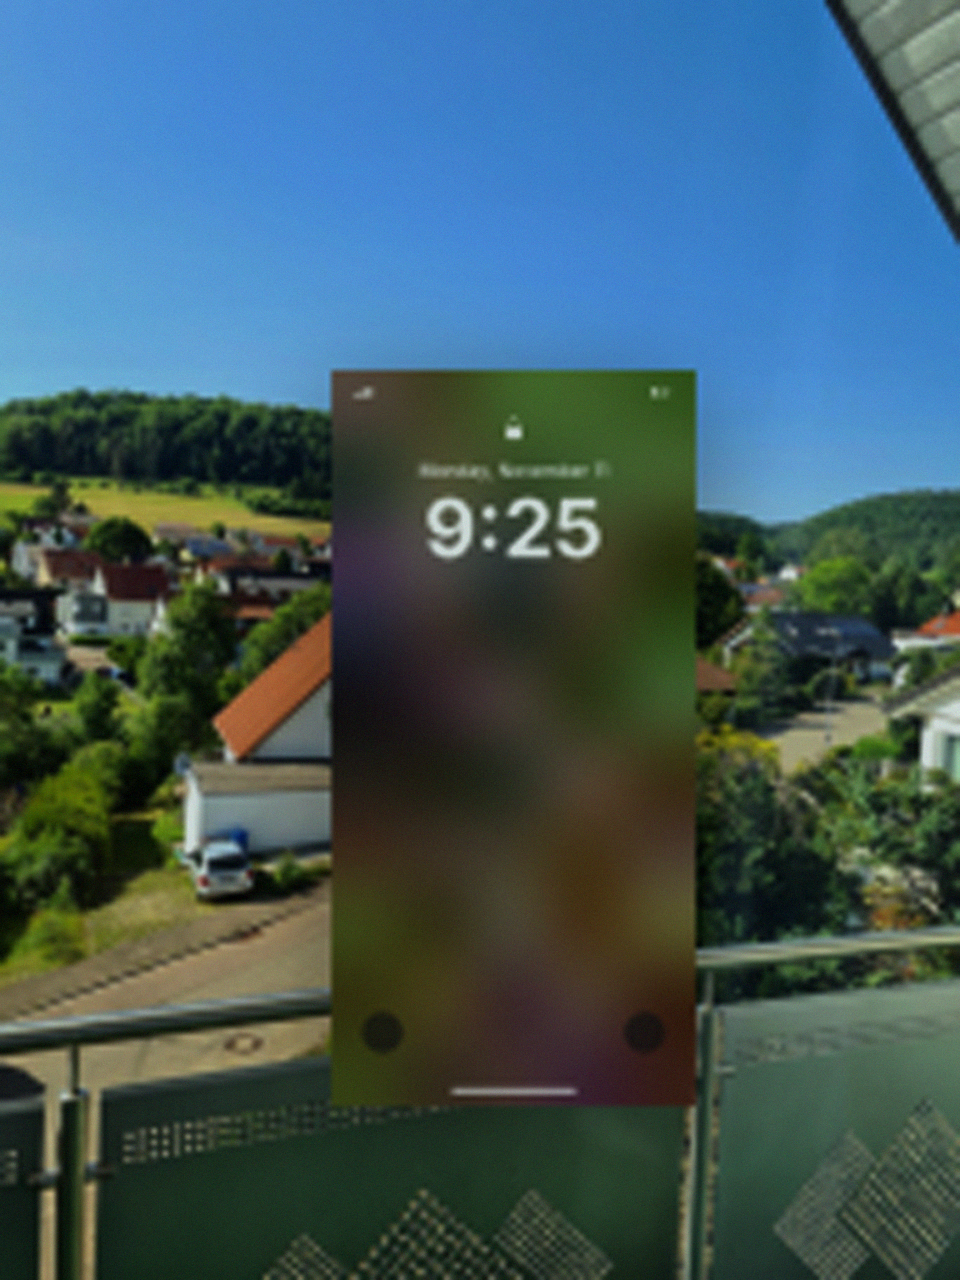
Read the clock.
9:25
